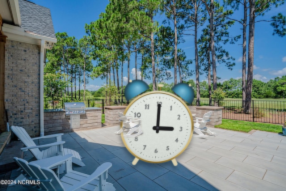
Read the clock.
3:00
